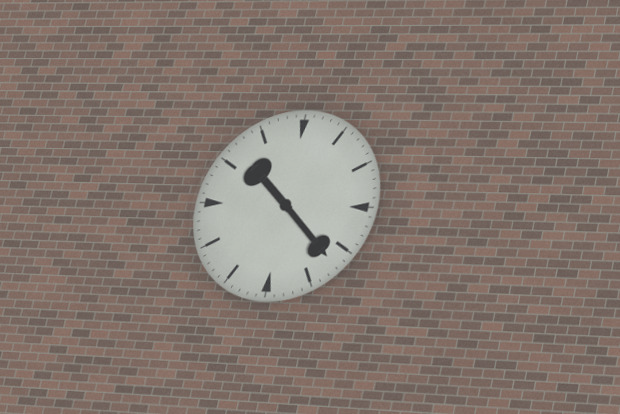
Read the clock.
10:22
